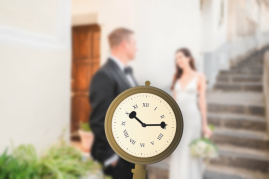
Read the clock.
10:14
